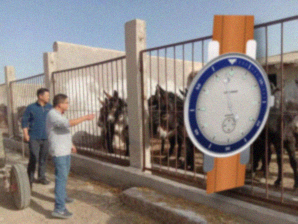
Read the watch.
4:58
